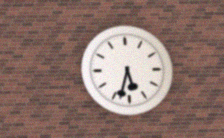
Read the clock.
5:33
